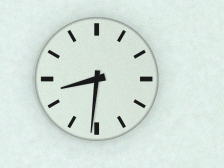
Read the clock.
8:31
